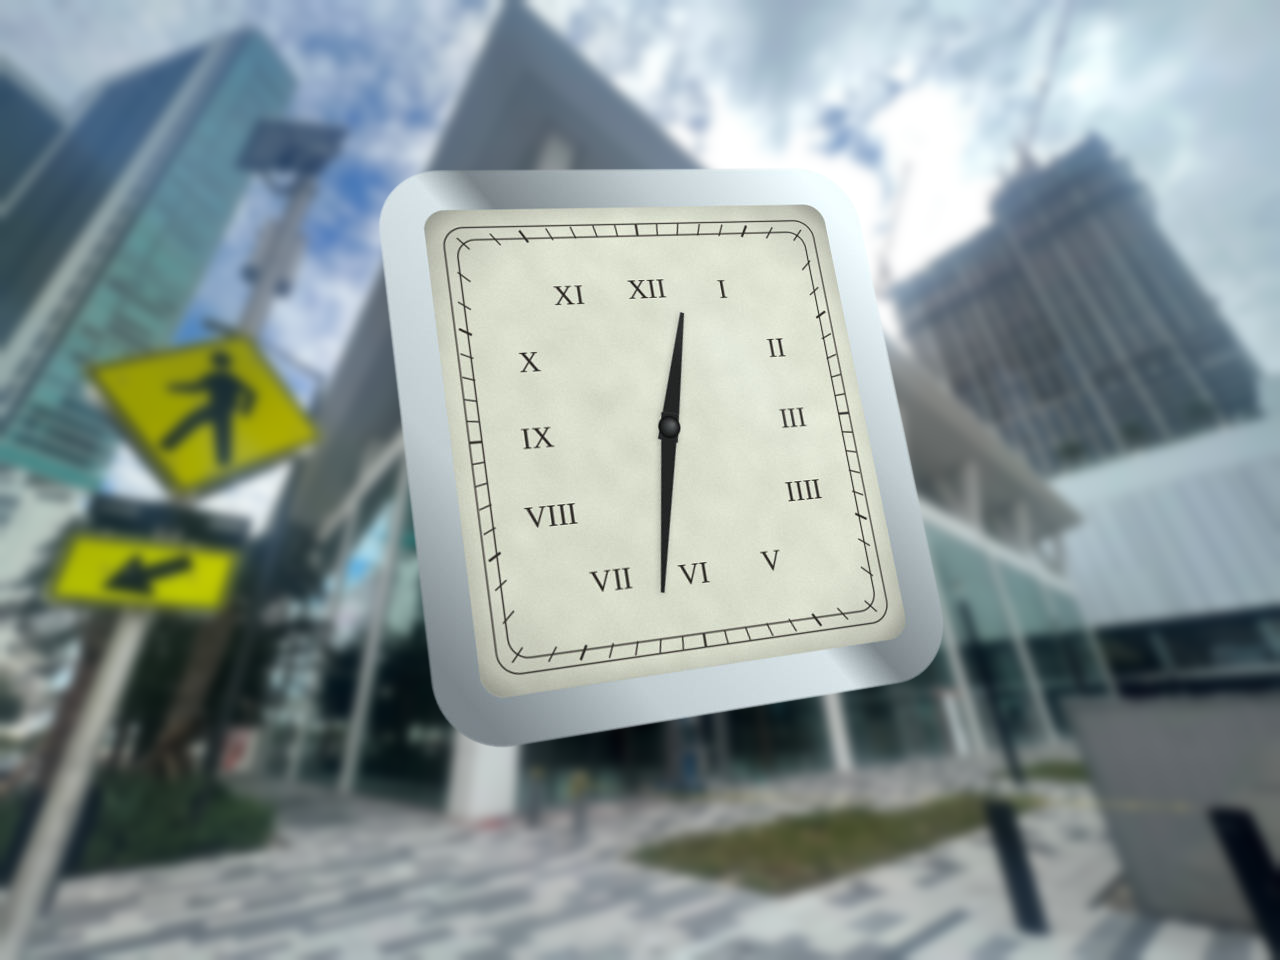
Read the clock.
12:32
